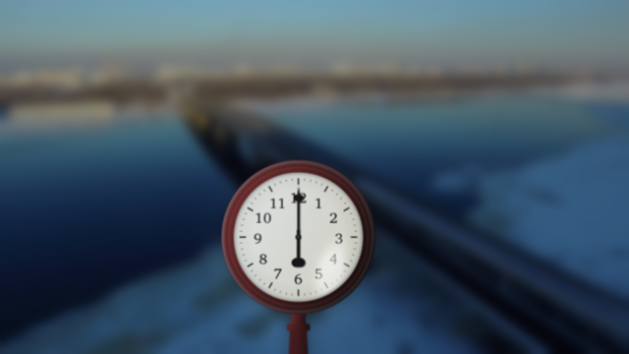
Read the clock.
6:00
